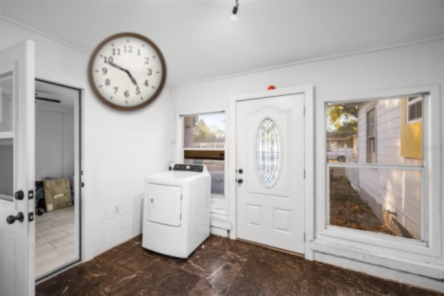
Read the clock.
4:49
